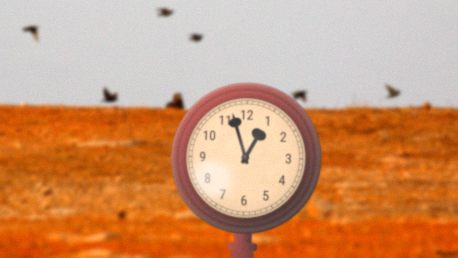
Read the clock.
12:57
